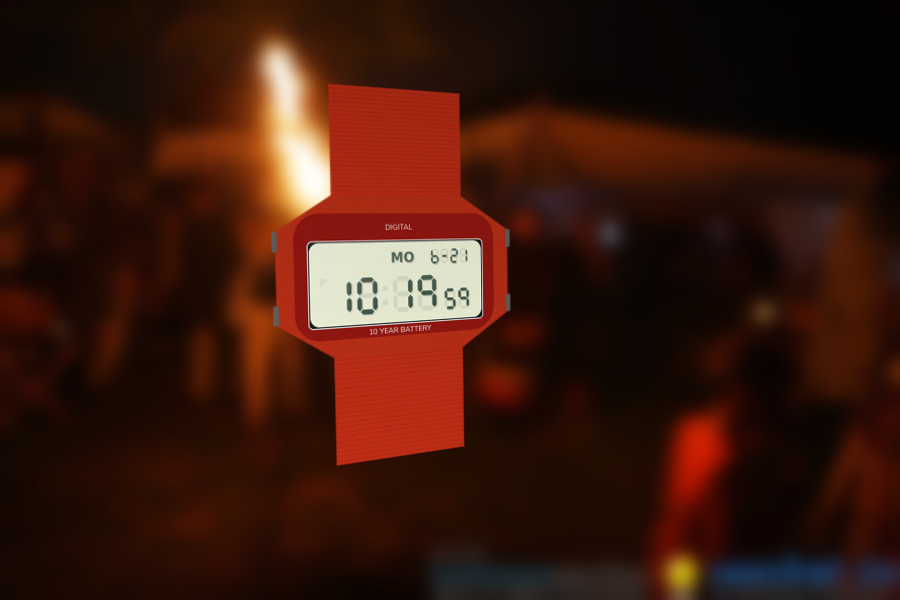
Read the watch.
10:19:59
